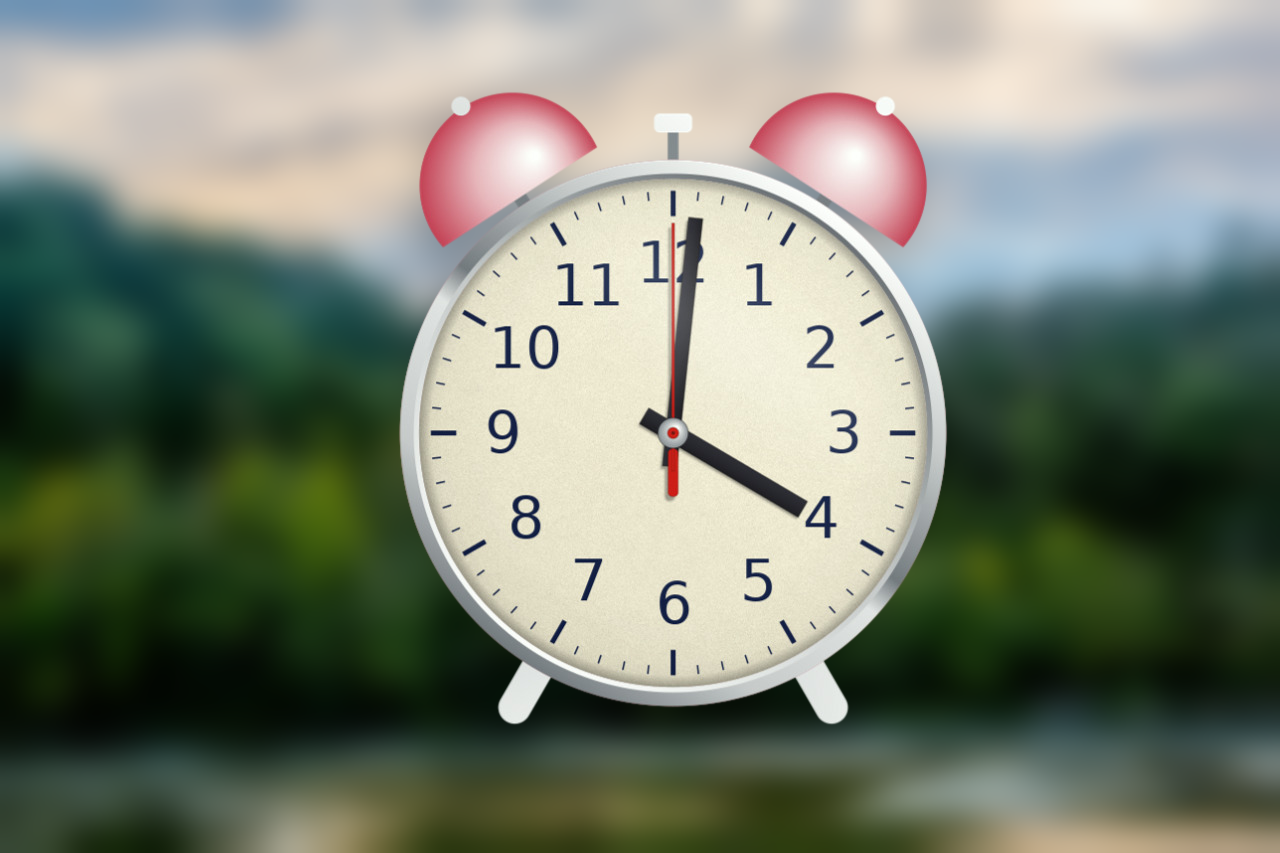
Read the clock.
4:01:00
